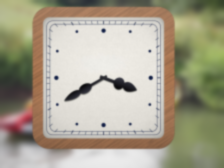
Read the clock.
3:40
